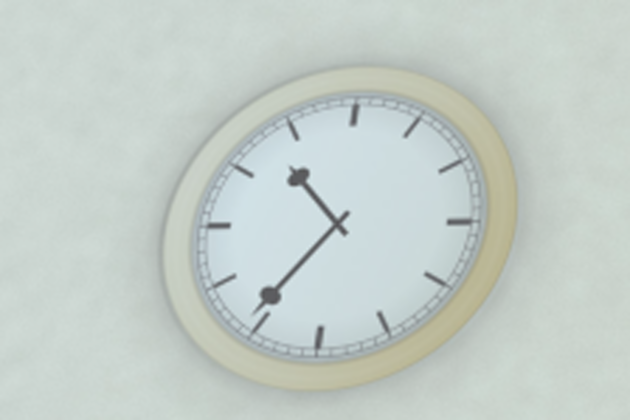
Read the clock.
10:36
